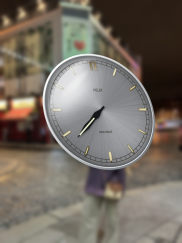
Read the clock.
7:38
